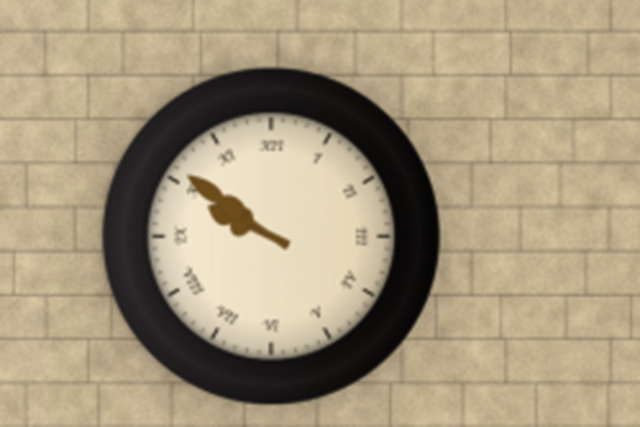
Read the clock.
9:51
